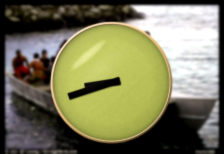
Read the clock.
8:42
